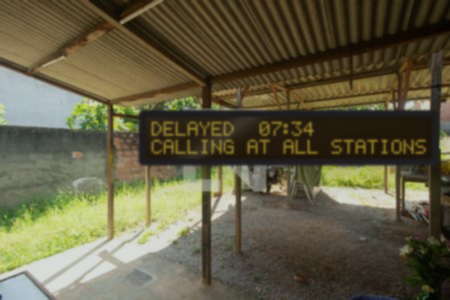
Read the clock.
7:34
